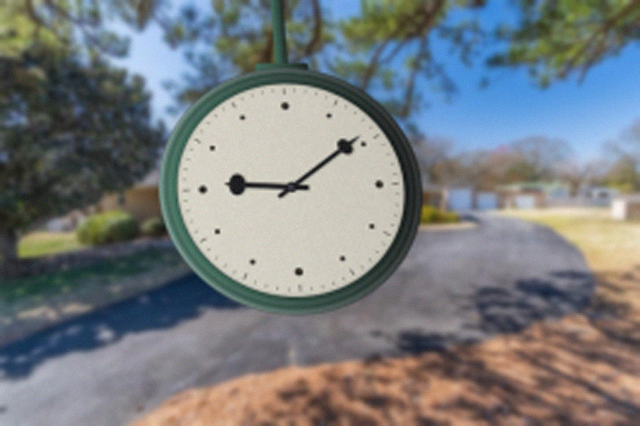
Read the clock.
9:09
